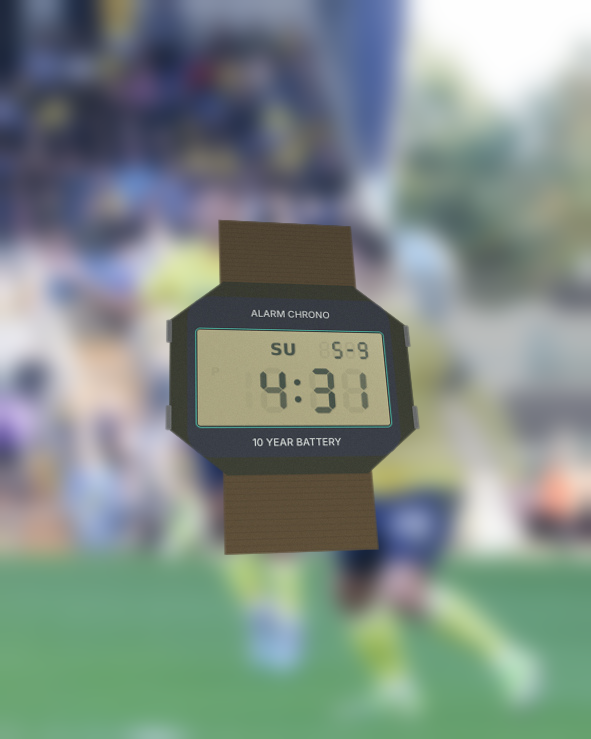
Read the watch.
4:31
